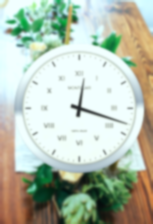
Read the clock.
12:18
